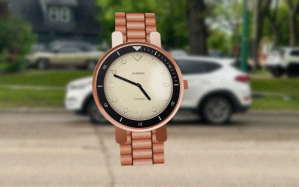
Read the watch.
4:49
